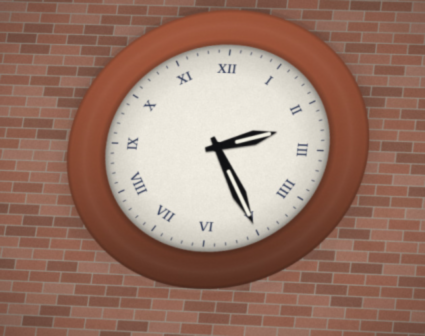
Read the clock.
2:25
